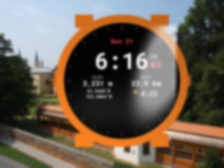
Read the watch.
6:16
